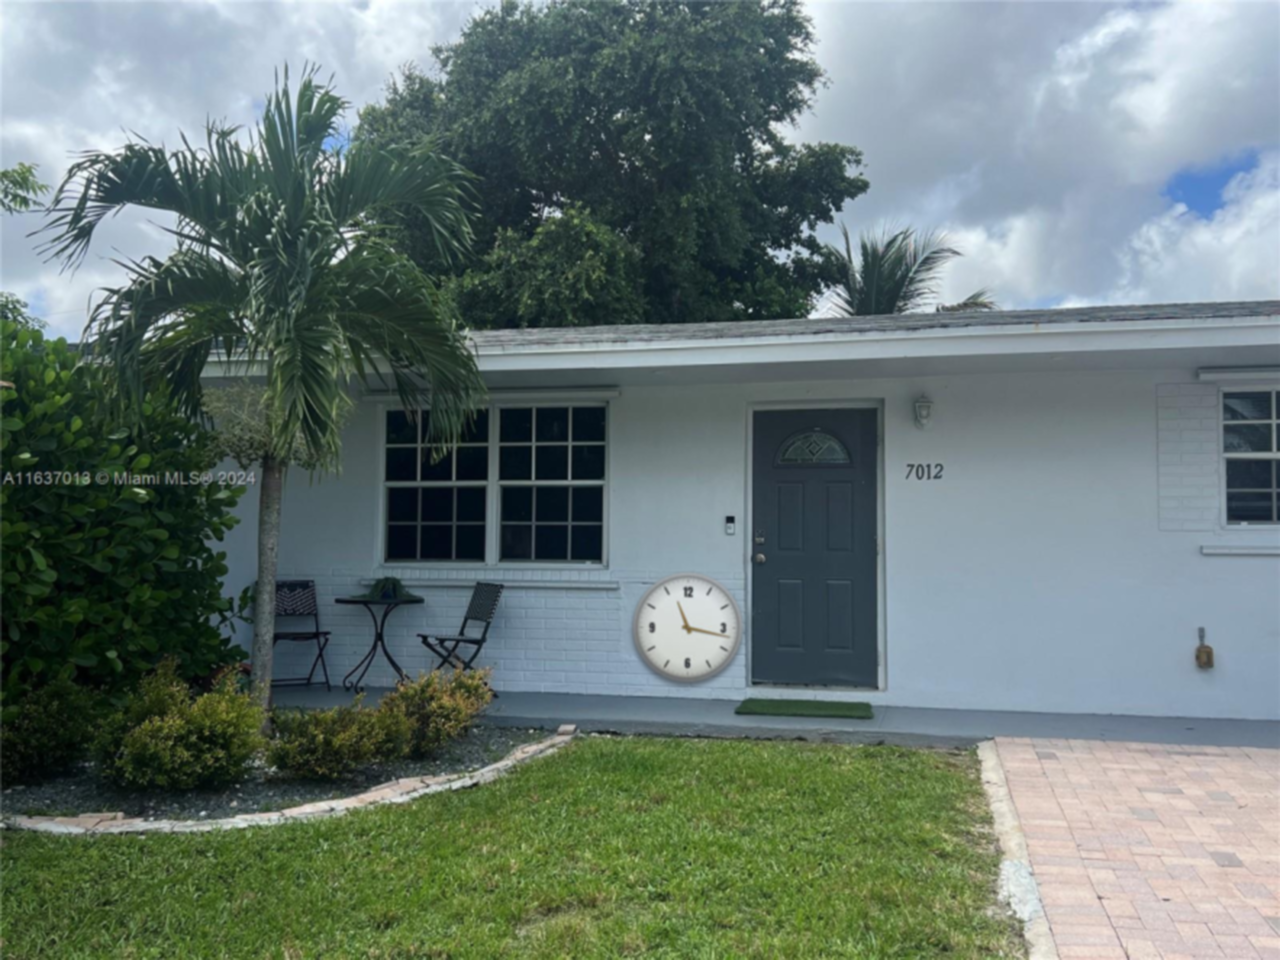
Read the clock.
11:17
